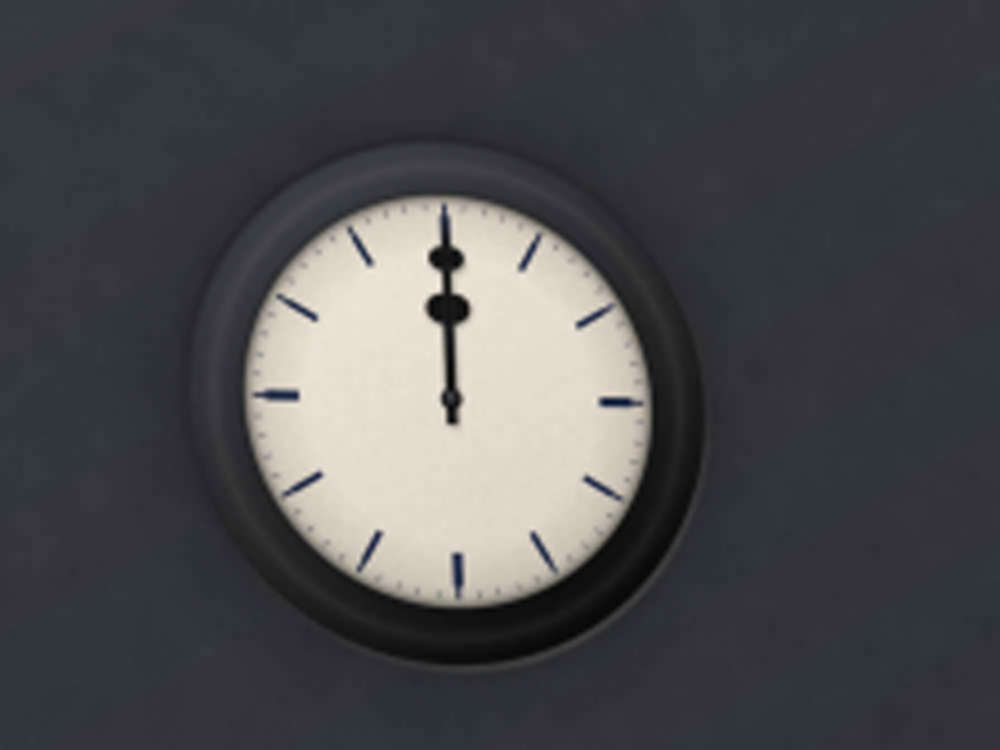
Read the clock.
12:00
